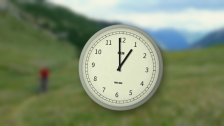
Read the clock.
12:59
